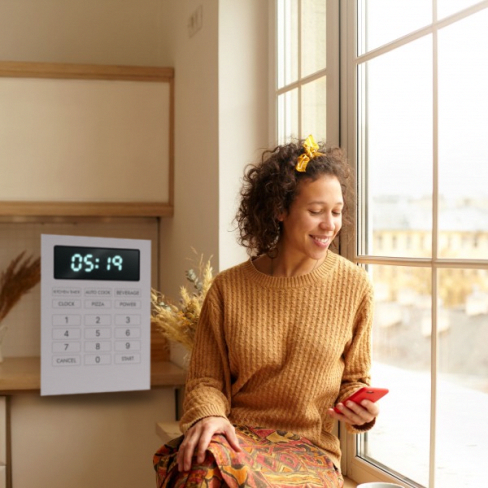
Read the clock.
5:19
